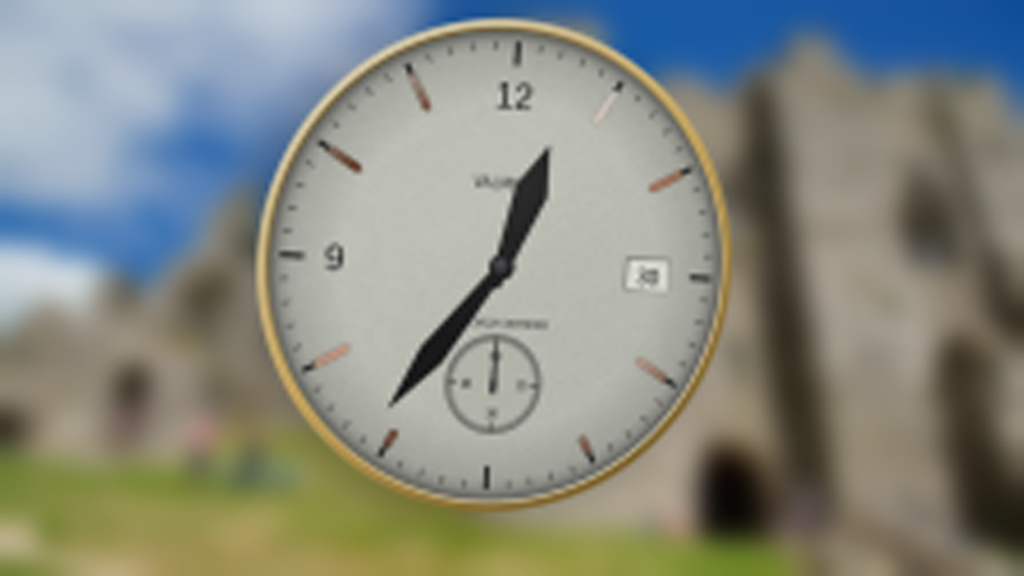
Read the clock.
12:36
